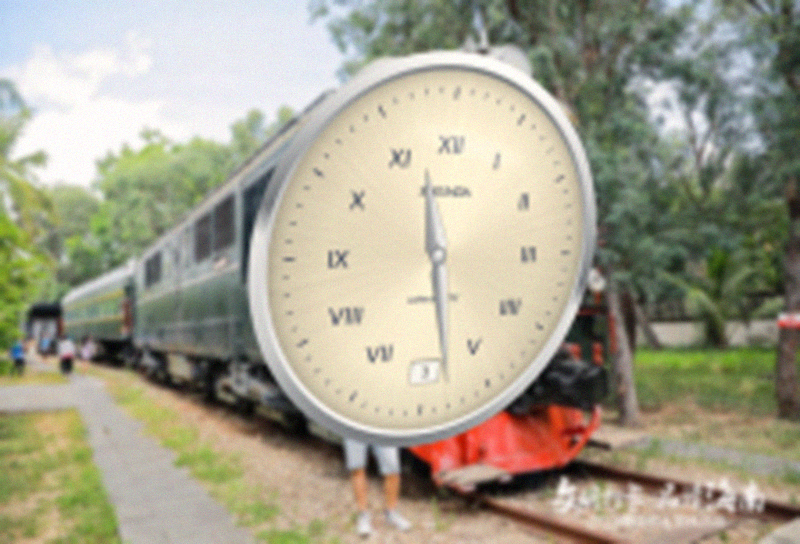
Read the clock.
11:28
